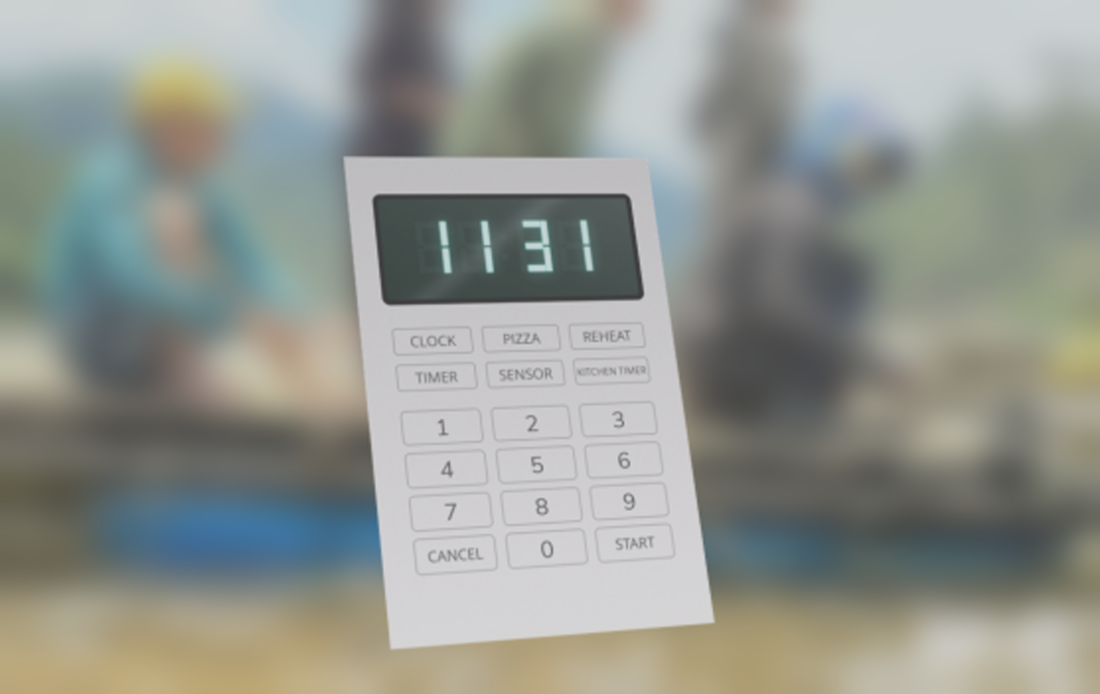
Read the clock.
11:31
